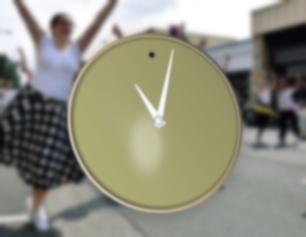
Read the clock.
11:03
